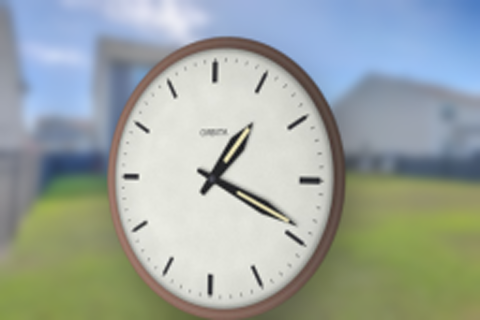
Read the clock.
1:19
